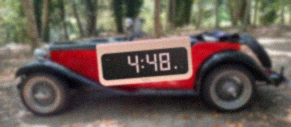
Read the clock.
4:48
